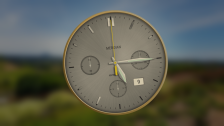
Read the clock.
5:15
